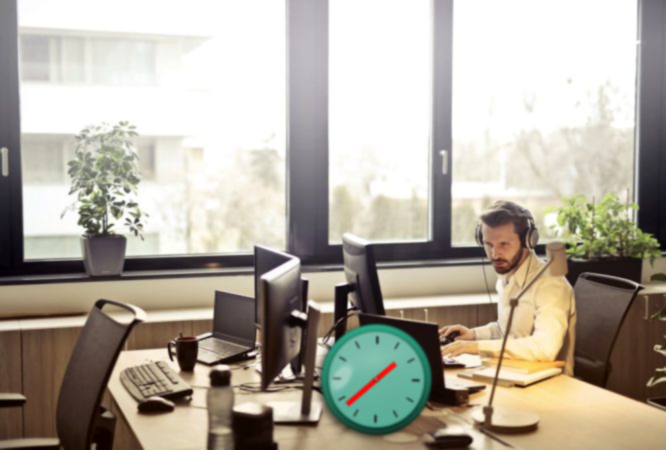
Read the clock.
1:38
